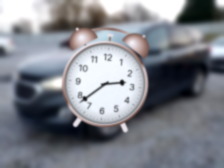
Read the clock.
2:38
